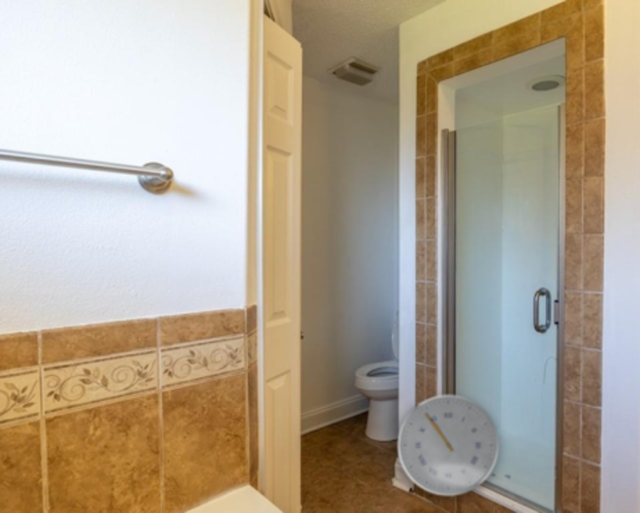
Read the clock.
10:54
